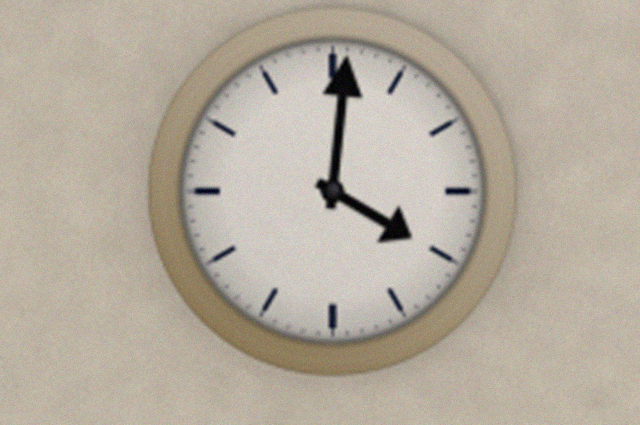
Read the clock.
4:01
